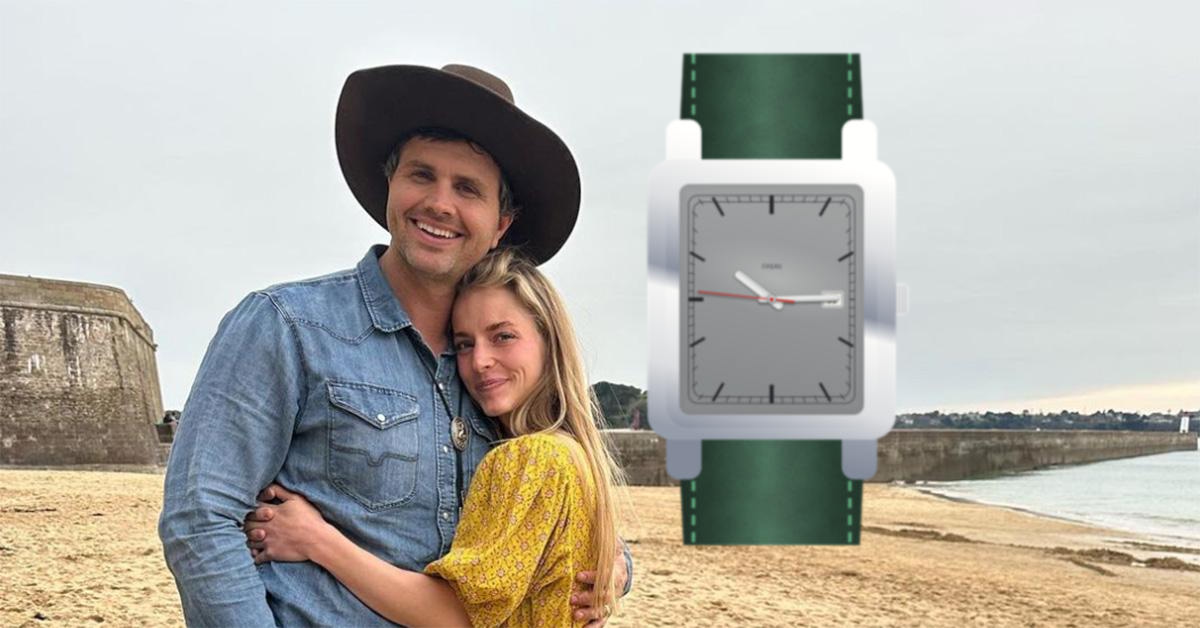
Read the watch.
10:14:46
